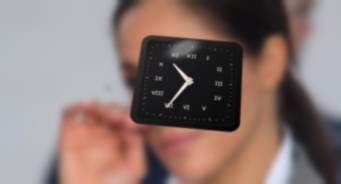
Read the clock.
10:35
